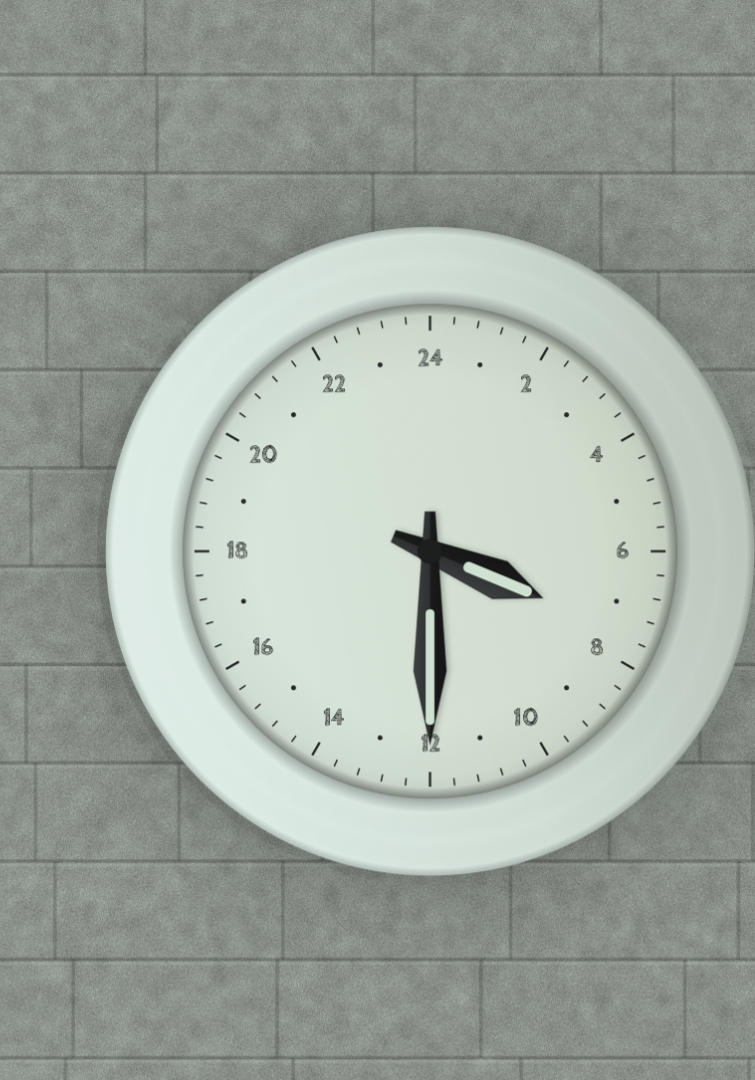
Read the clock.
7:30
